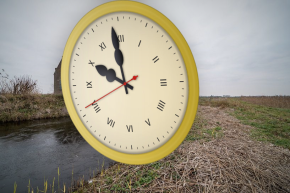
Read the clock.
9:58:41
